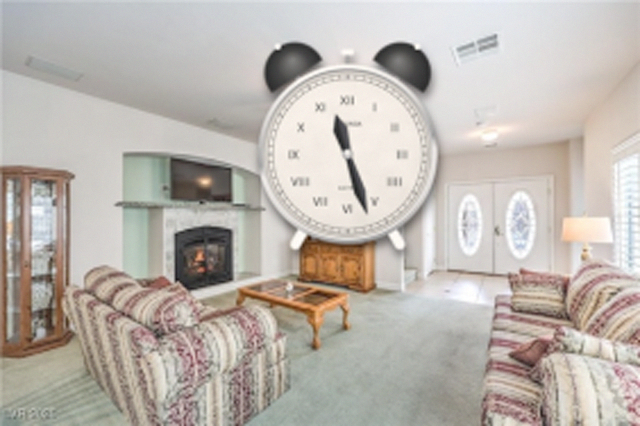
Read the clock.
11:27
